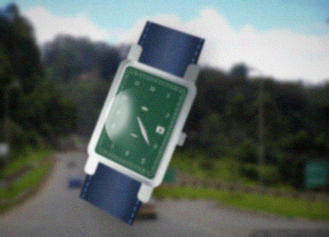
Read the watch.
4:22
